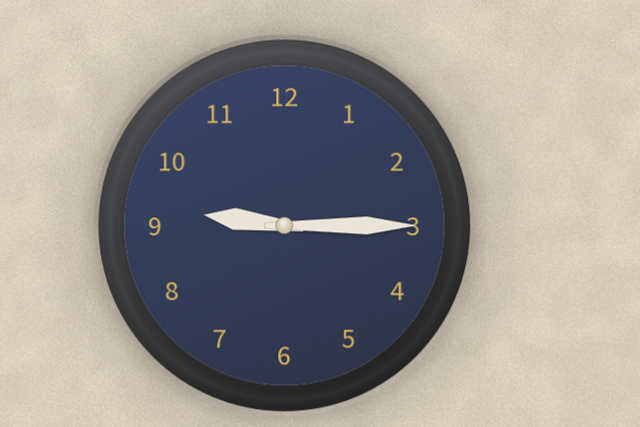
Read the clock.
9:15
